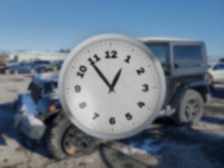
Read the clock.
12:54
